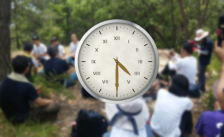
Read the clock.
4:30
